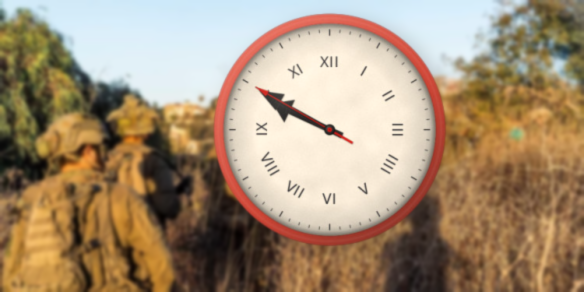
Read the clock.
9:49:50
